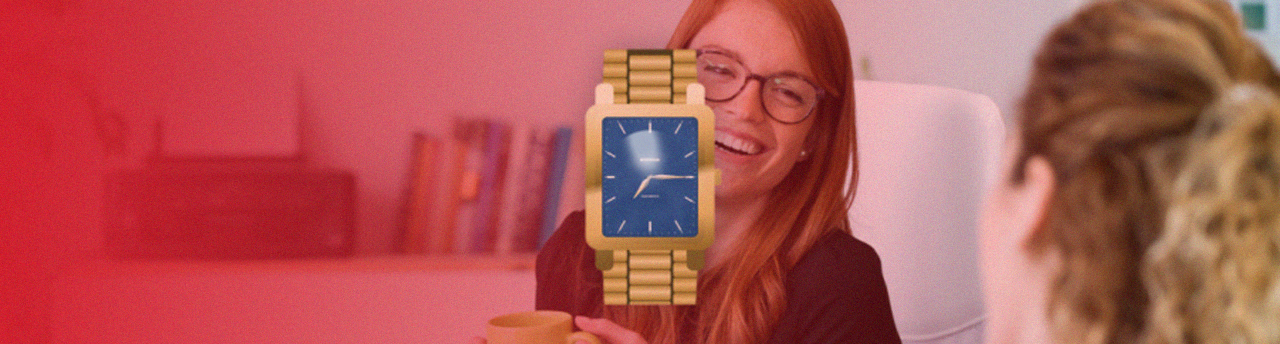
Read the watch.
7:15
